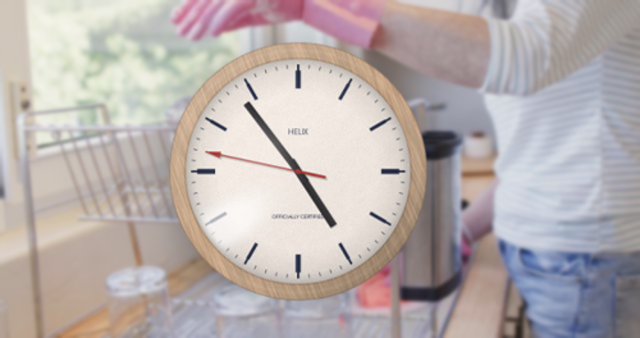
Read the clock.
4:53:47
